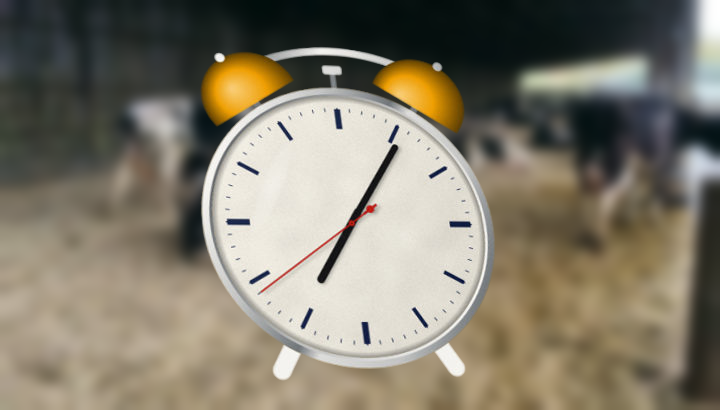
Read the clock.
7:05:39
